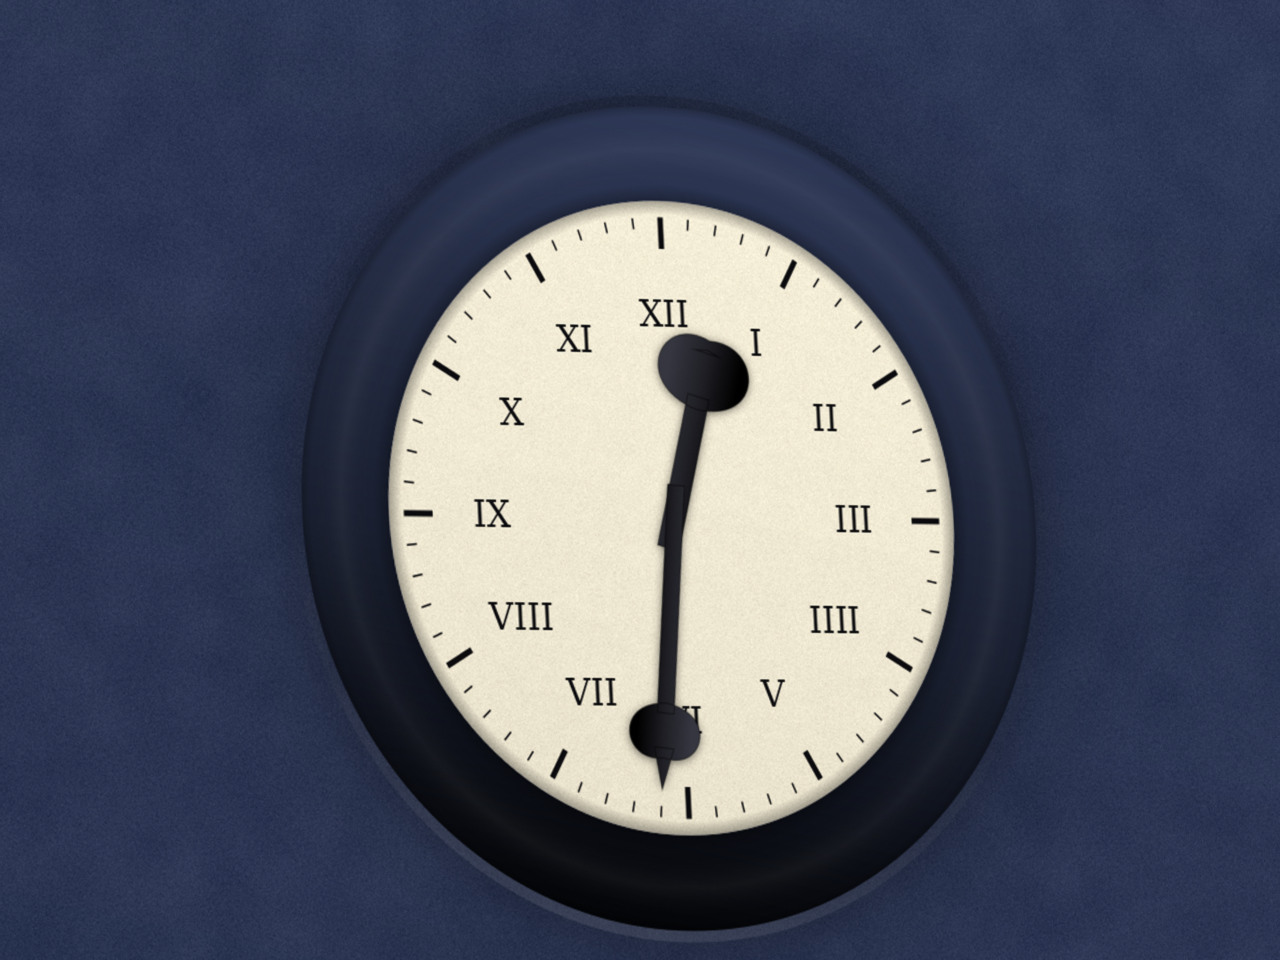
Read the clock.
12:31
